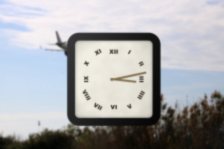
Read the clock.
3:13
